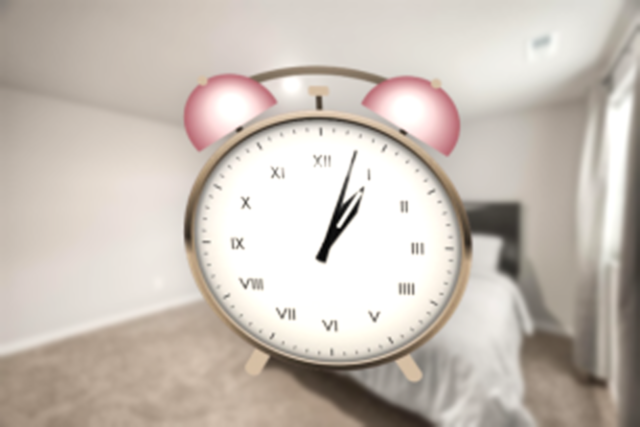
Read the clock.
1:03
